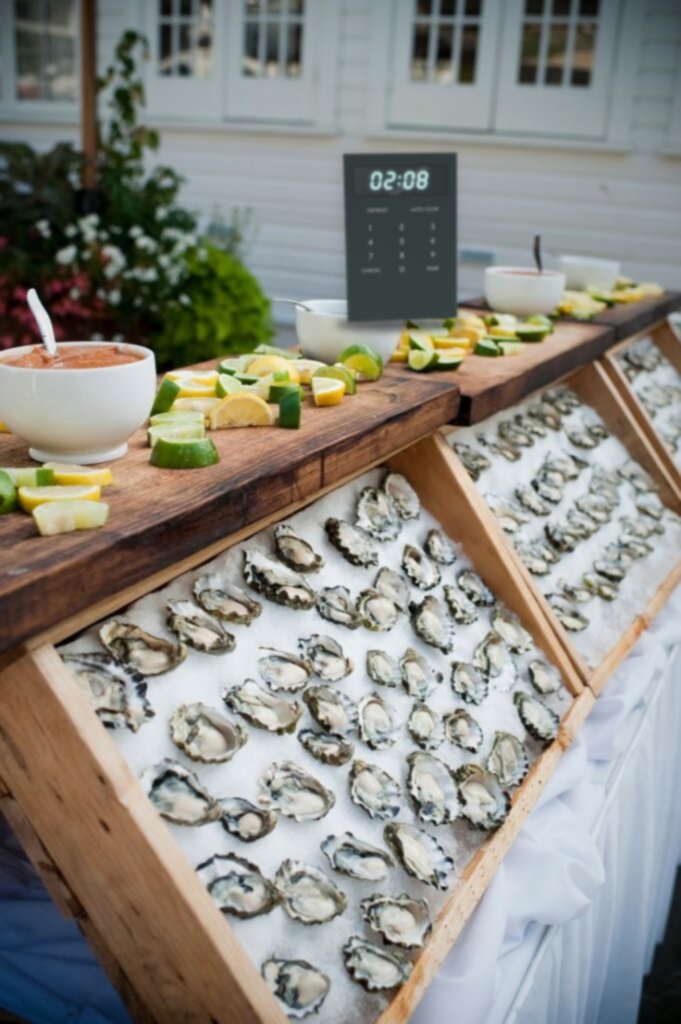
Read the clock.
2:08
